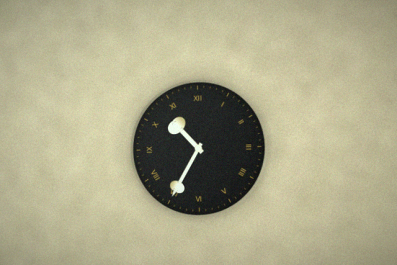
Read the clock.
10:35
